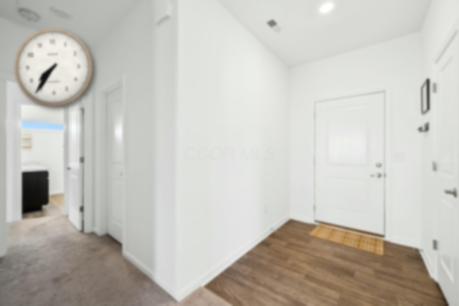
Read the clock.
7:36
